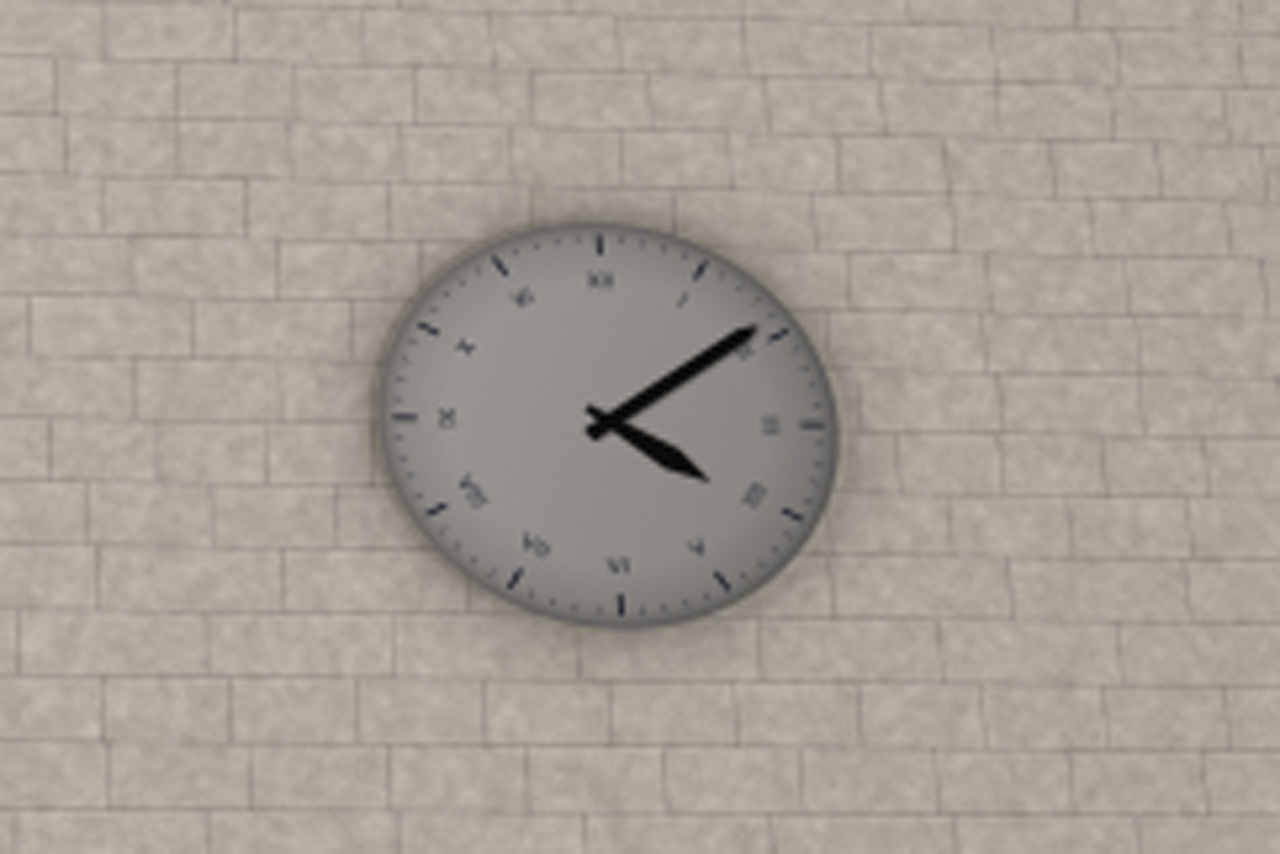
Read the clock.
4:09
